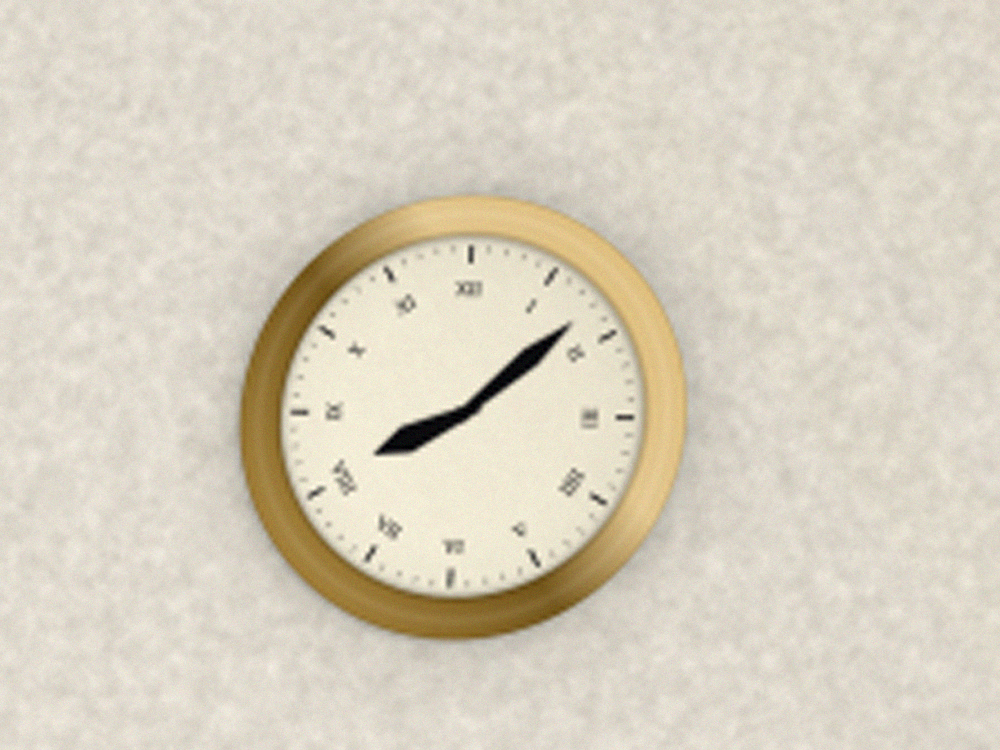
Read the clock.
8:08
